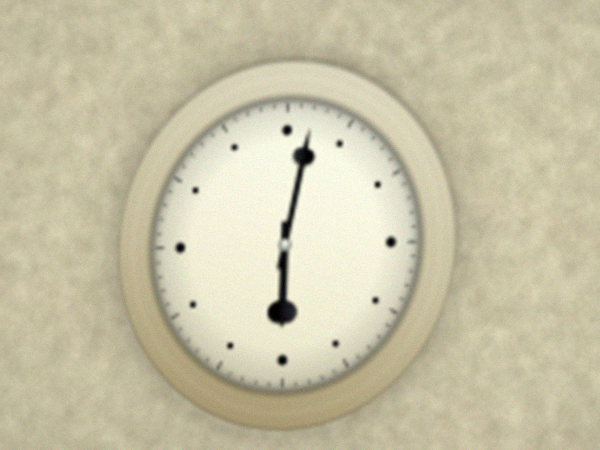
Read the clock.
6:02
